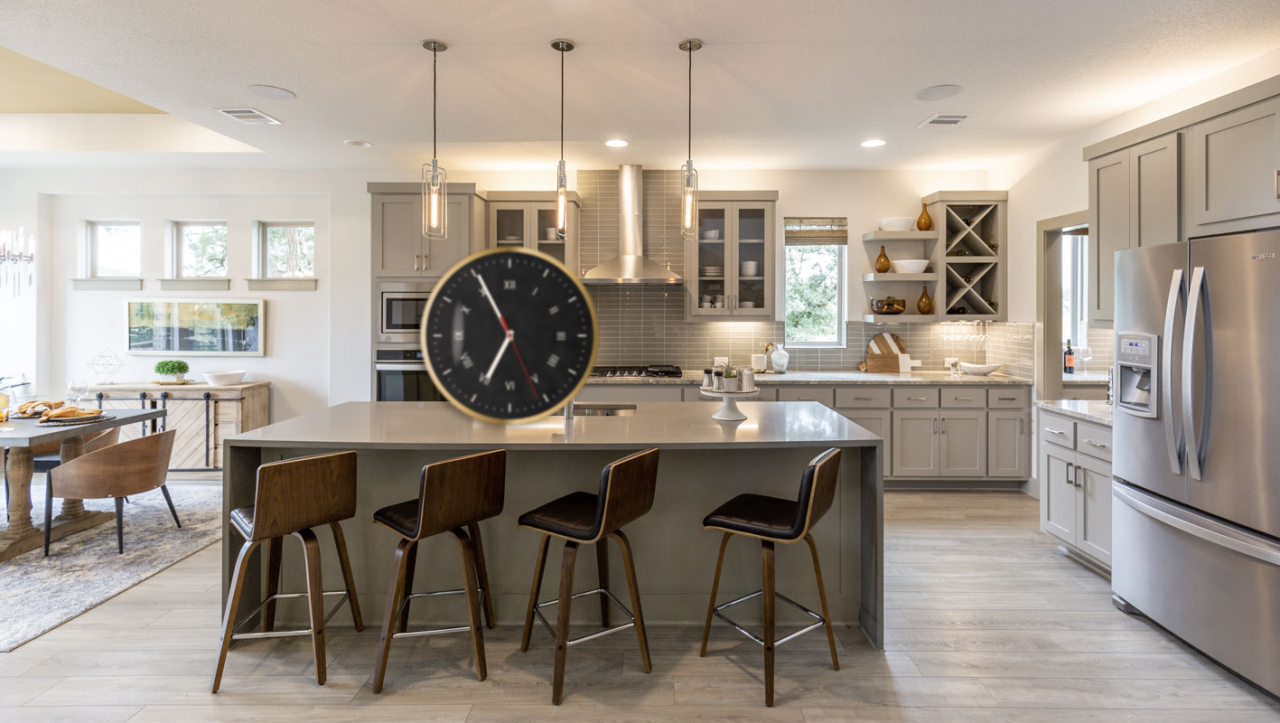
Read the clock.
6:55:26
